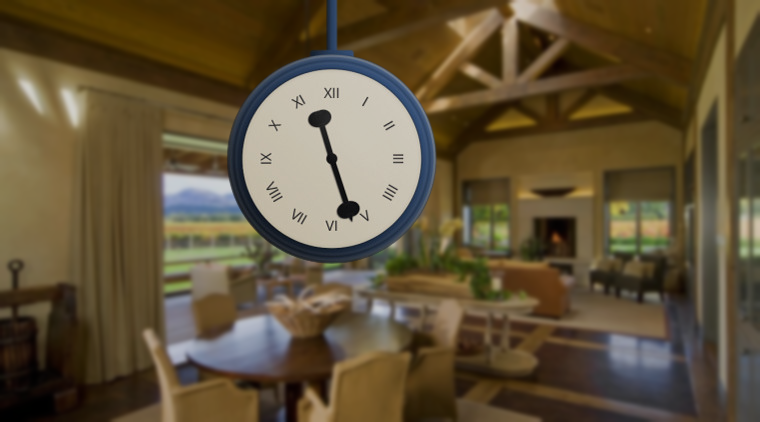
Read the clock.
11:27
